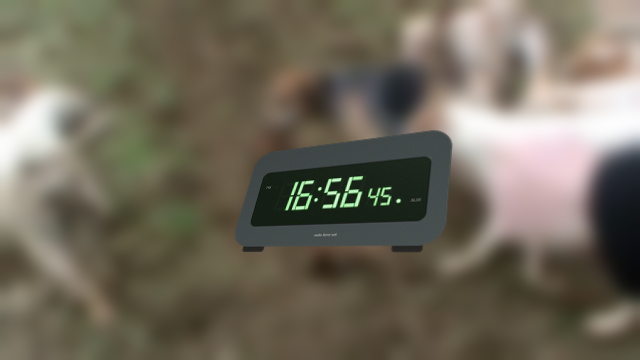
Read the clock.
16:56:45
